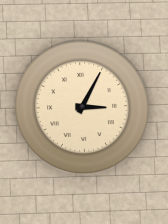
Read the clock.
3:05
